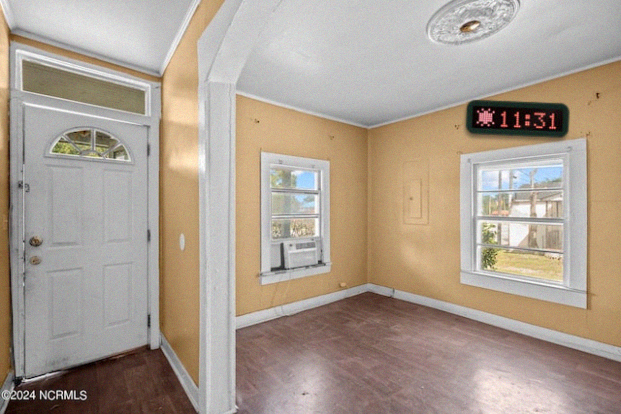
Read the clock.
11:31
